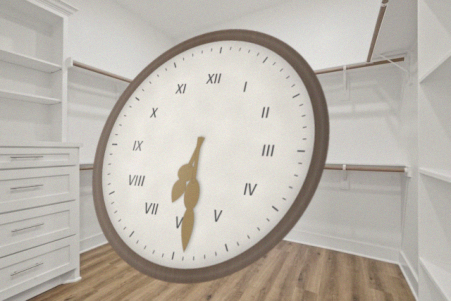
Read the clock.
6:29
